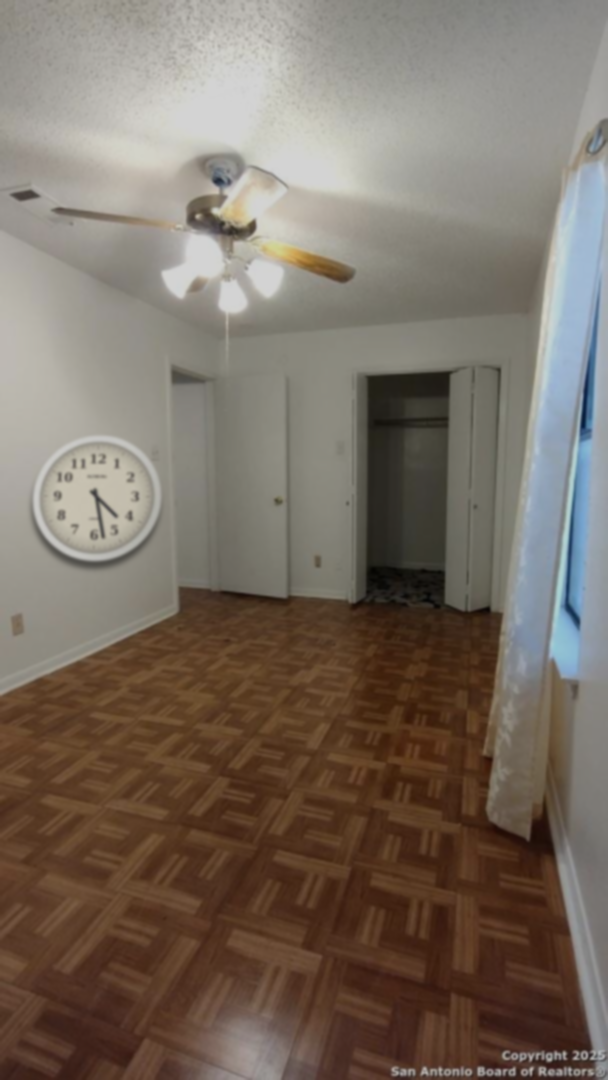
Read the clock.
4:28
